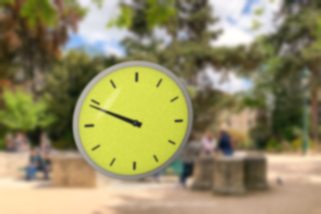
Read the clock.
9:49
